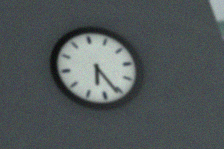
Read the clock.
6:26
